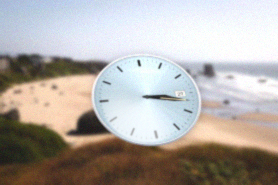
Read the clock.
3:17
